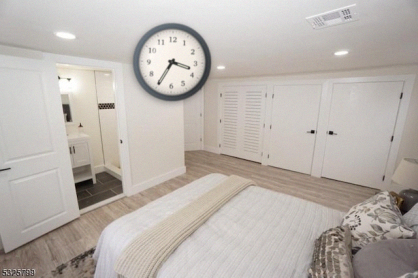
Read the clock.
3:35
